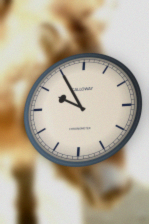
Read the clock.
9:55
